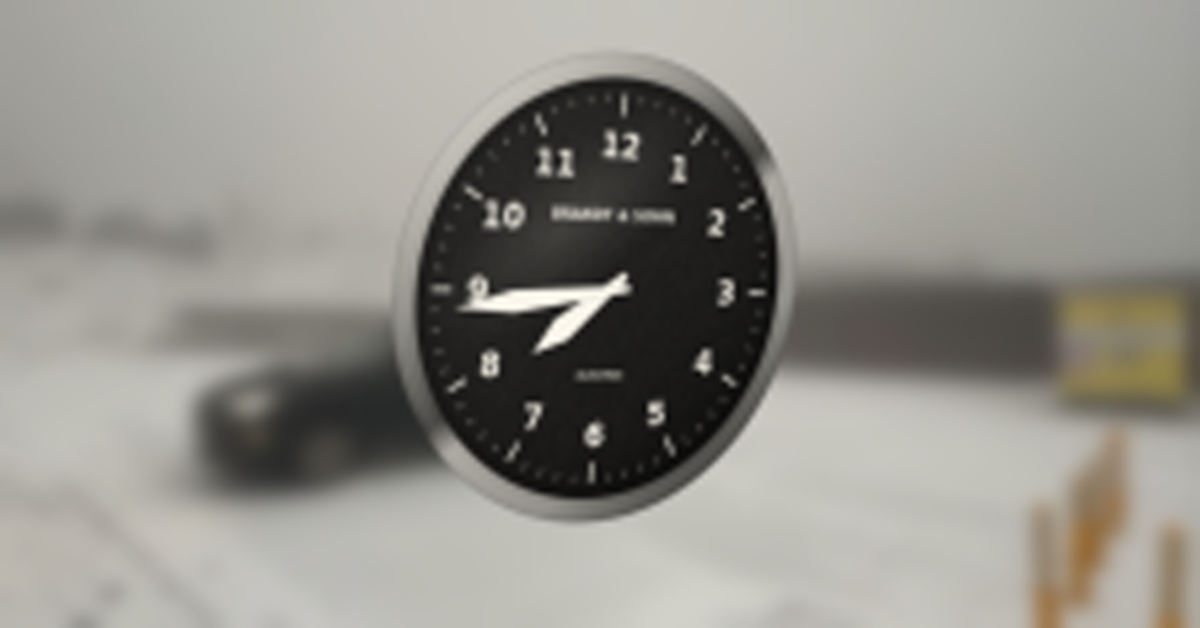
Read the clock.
7:44
